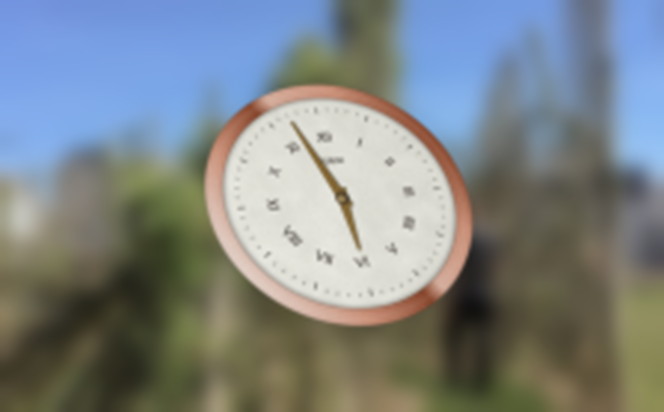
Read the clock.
5:57
